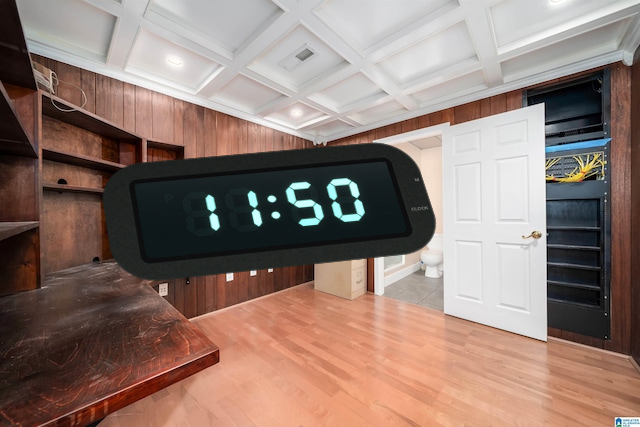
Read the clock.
11:50
